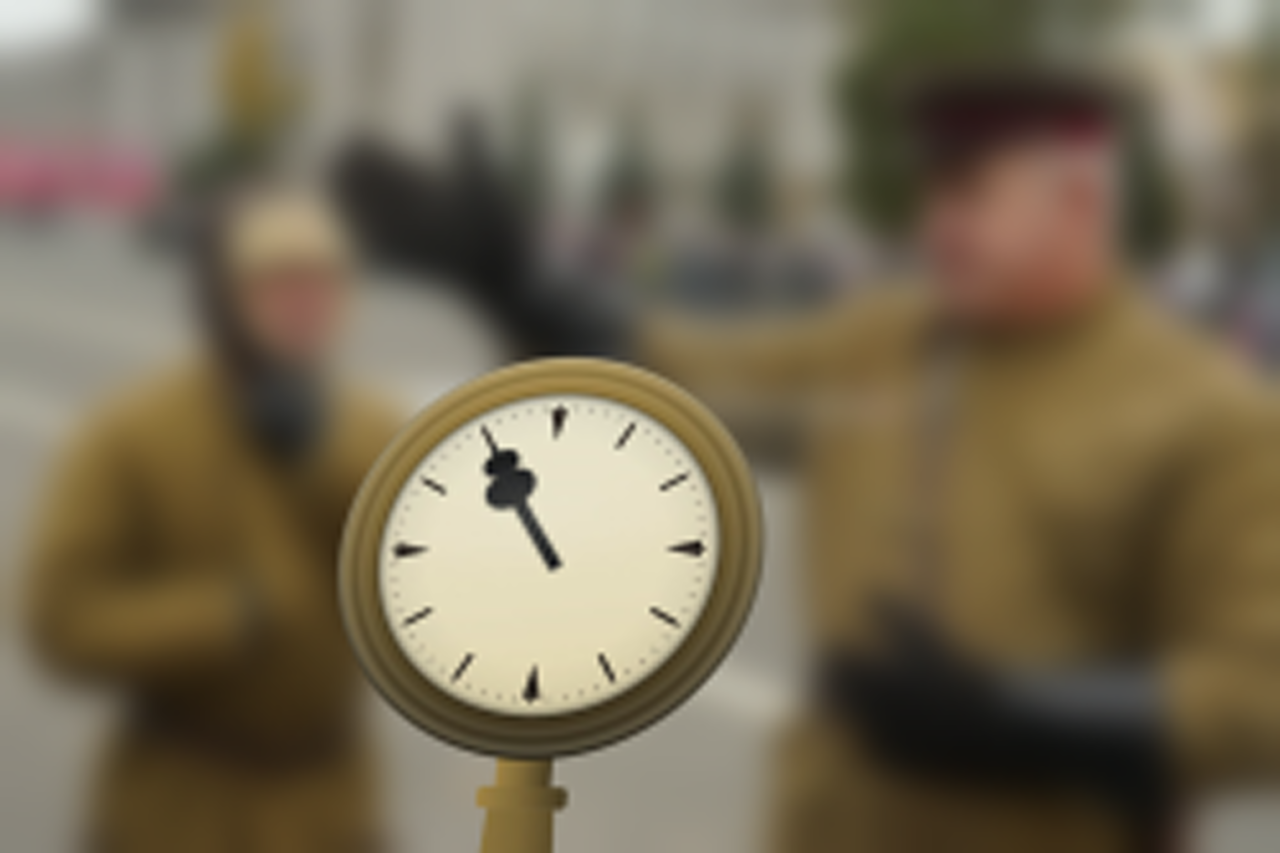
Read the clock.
10:55
